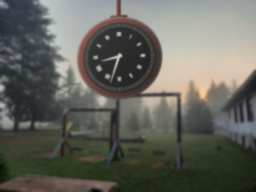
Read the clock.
8:33
